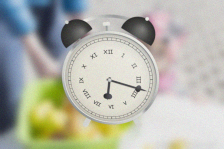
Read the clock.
6:18
